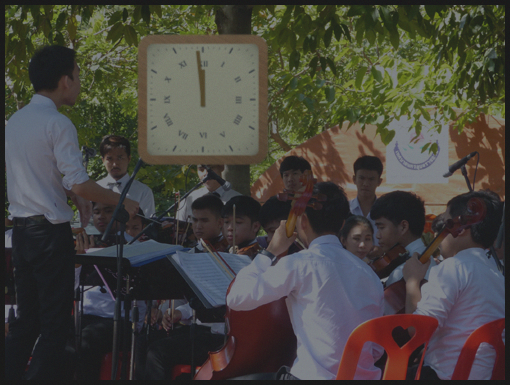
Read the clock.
11:59
